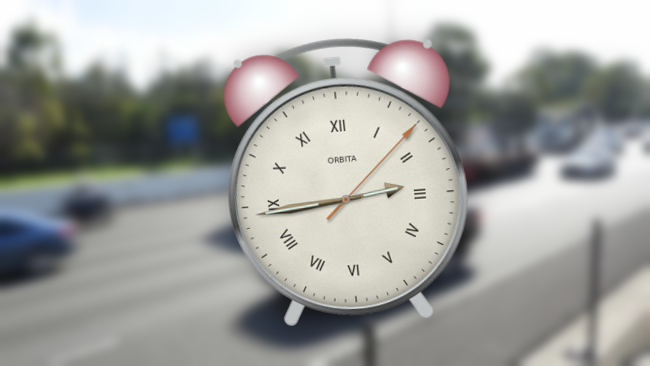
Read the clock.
2:44:08
